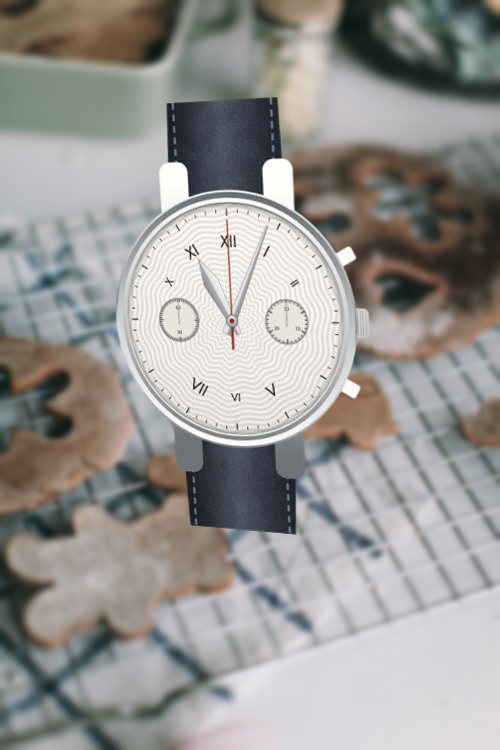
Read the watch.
11:04
